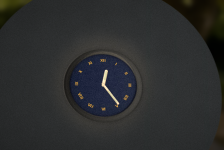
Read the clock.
12:24
